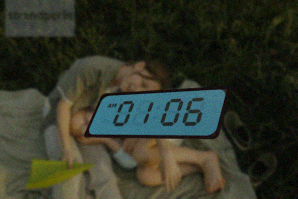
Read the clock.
1:06
